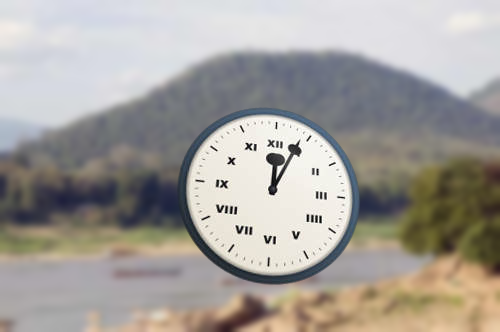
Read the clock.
12:04
